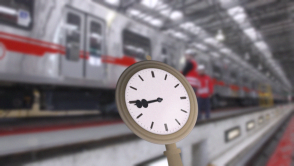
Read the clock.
8:44
